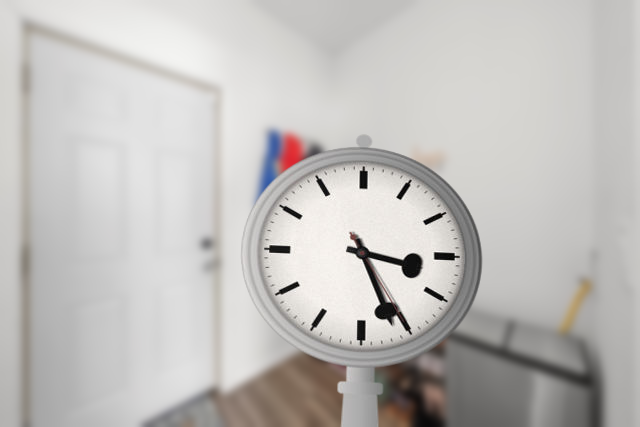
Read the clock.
3:26:25
